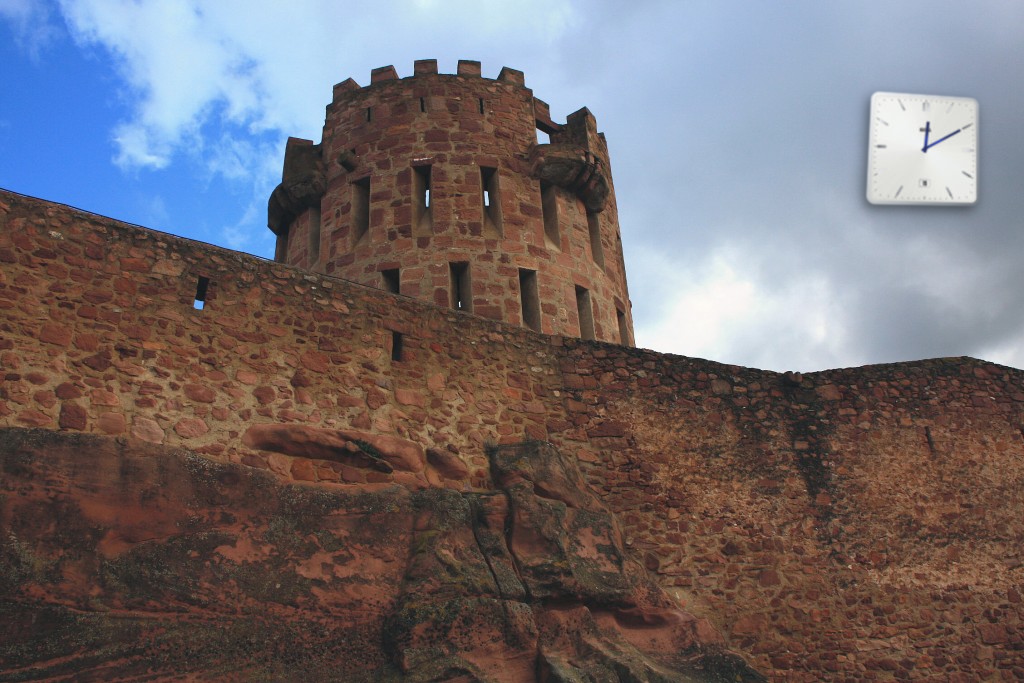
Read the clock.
12:10
